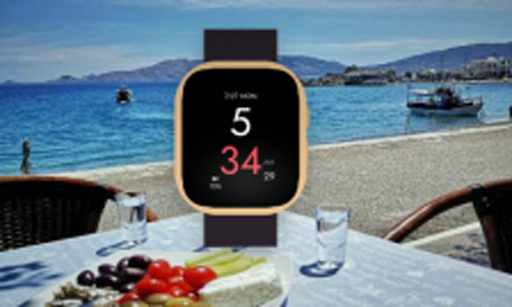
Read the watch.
5:34
